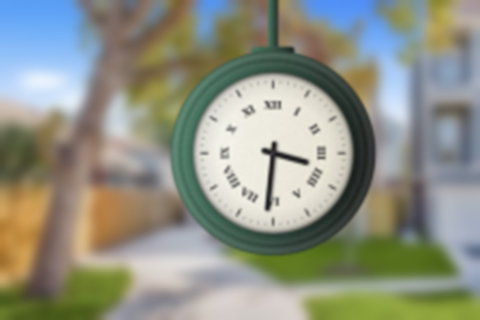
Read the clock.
3:31
